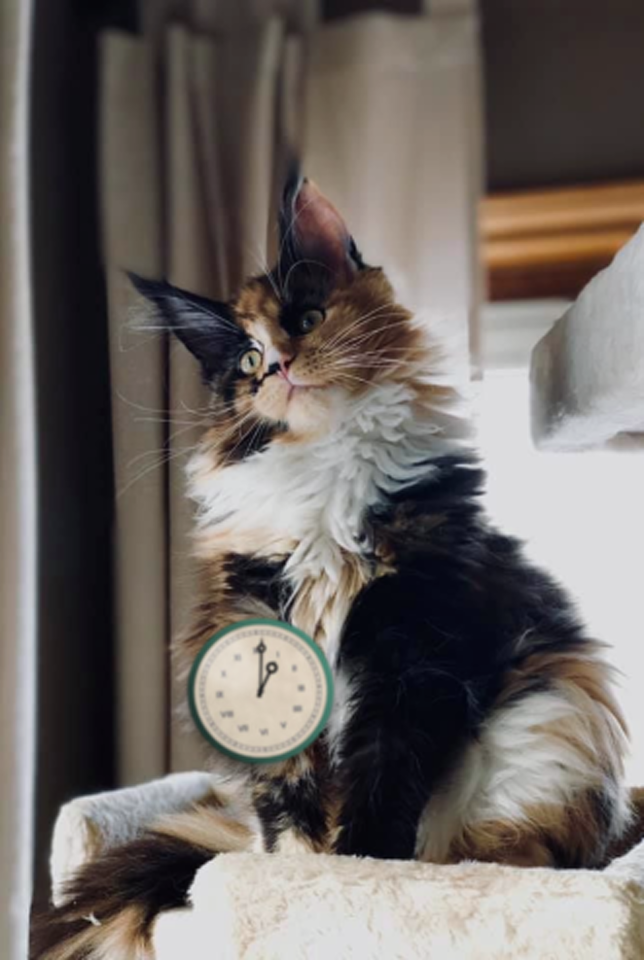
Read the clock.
1:01
